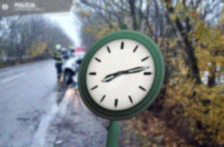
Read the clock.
8:13
